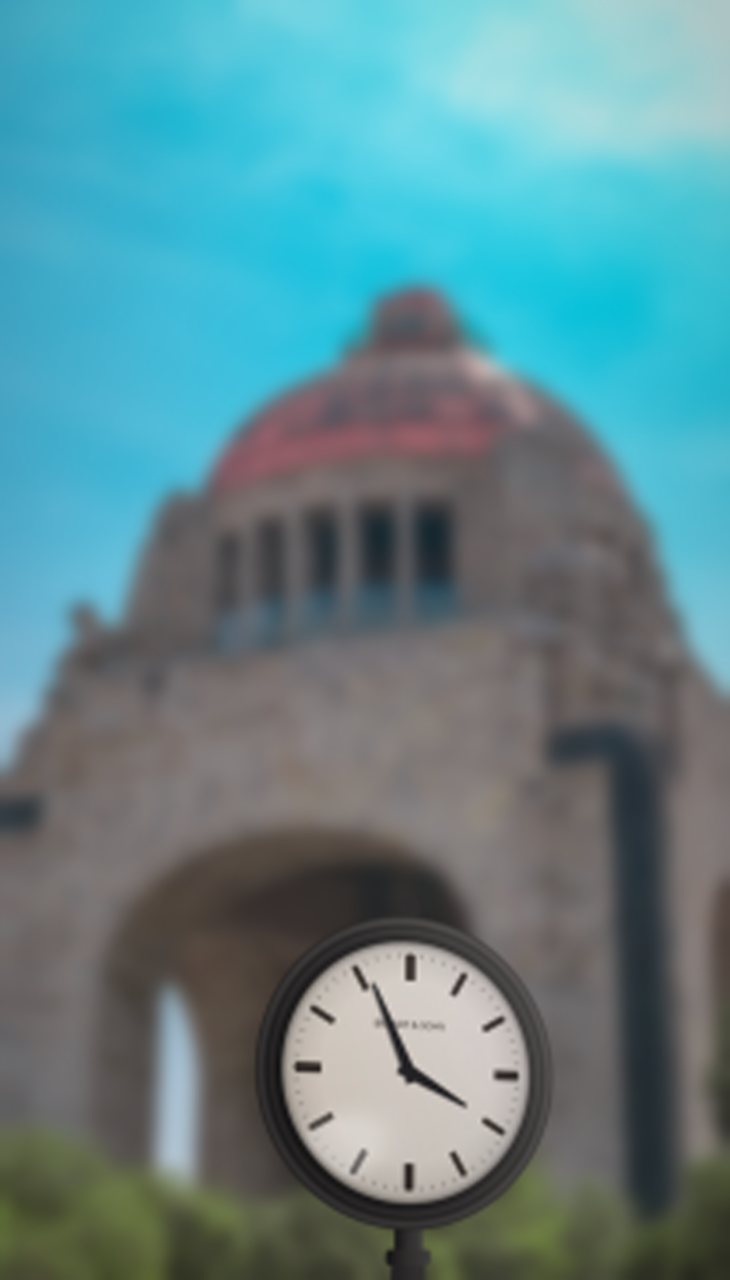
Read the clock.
3:56
